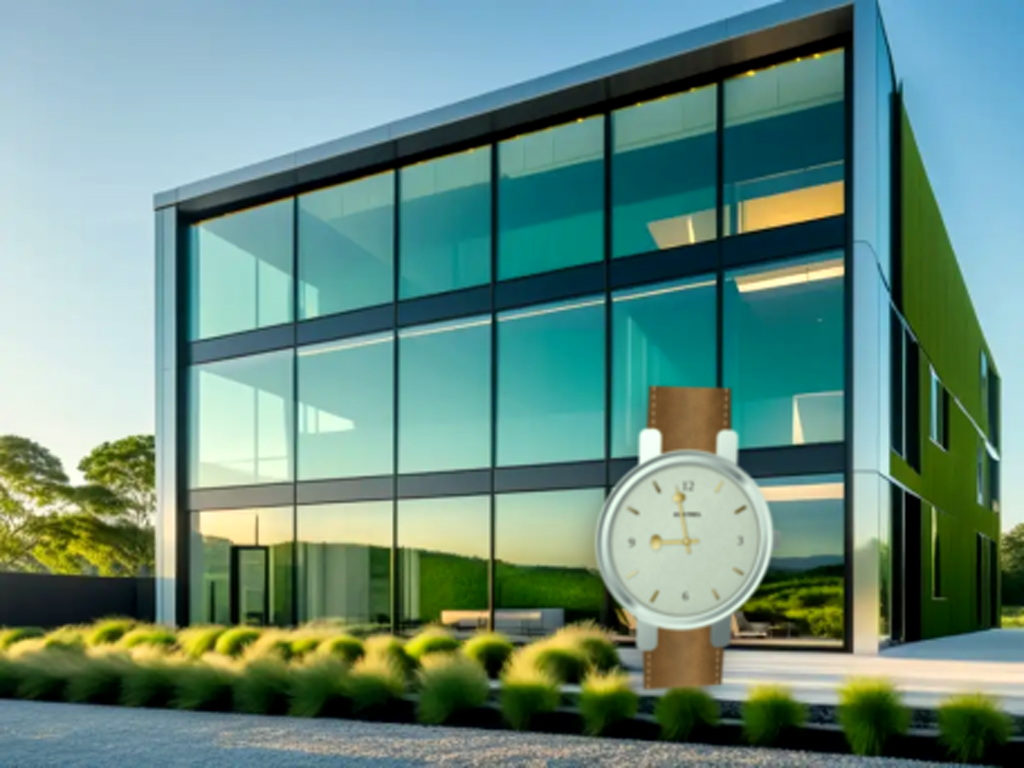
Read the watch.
8:58
